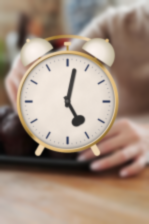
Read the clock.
5:02
